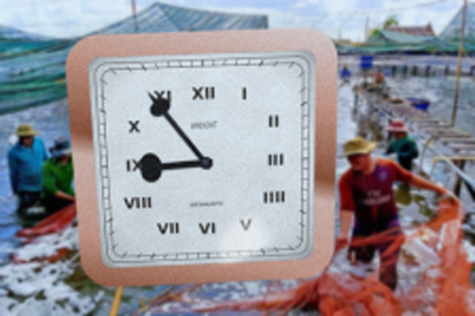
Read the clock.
8:54
